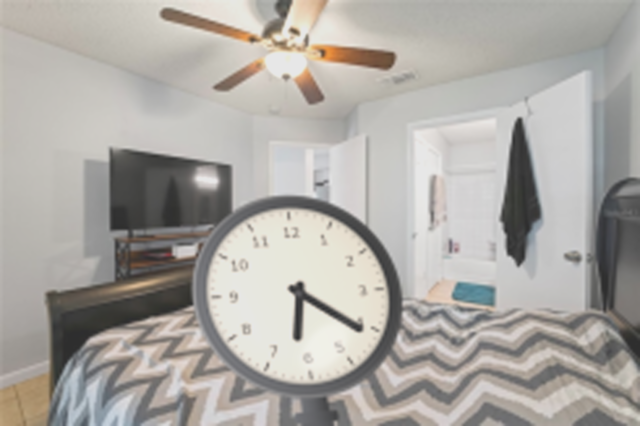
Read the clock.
6:21
